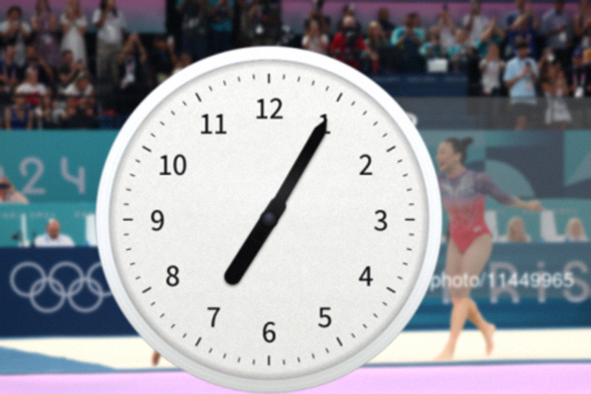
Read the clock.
7:05
